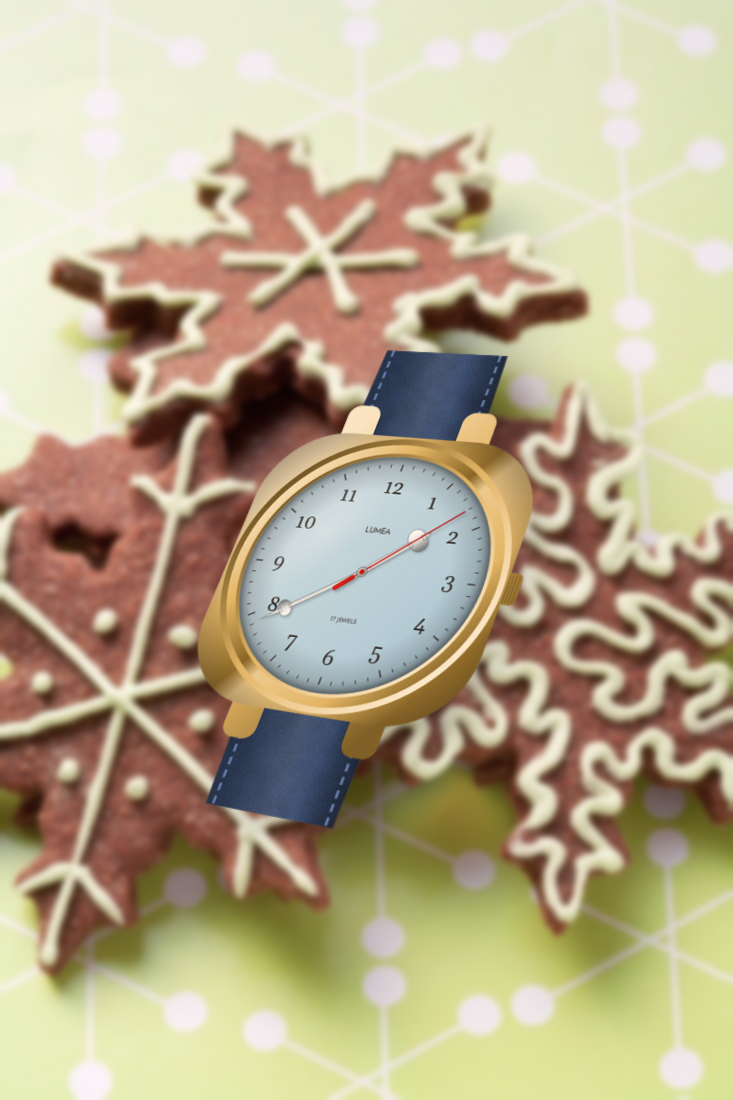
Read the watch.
1:39:08
